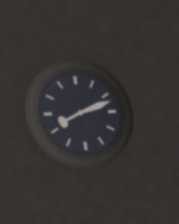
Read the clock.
8:12
